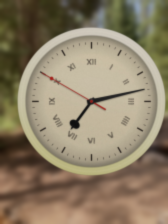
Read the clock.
7:12:50
